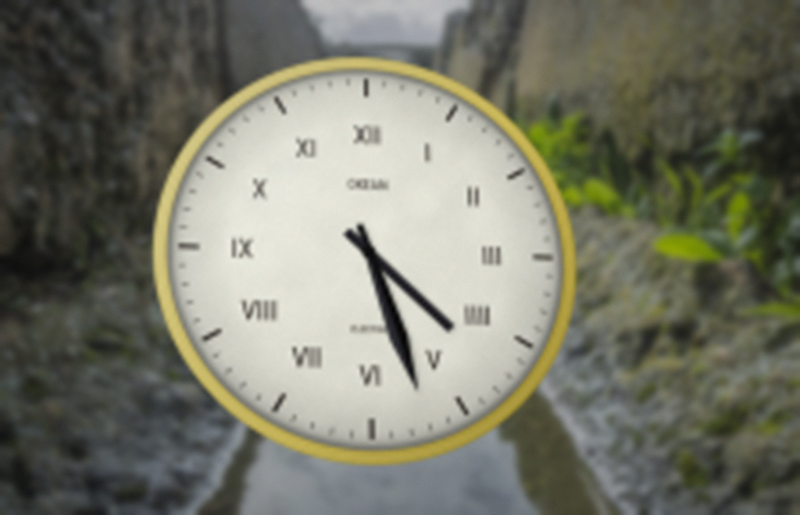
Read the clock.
4:27
